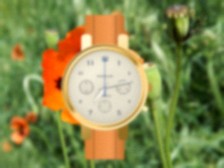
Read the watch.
7:13
